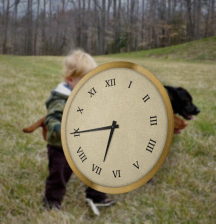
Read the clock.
6:45
